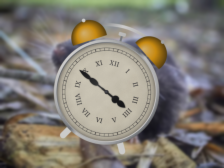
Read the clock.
3:49
